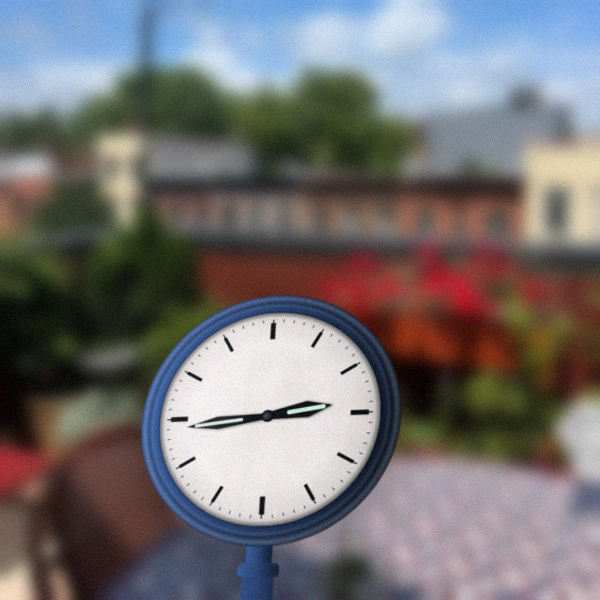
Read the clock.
2:44
